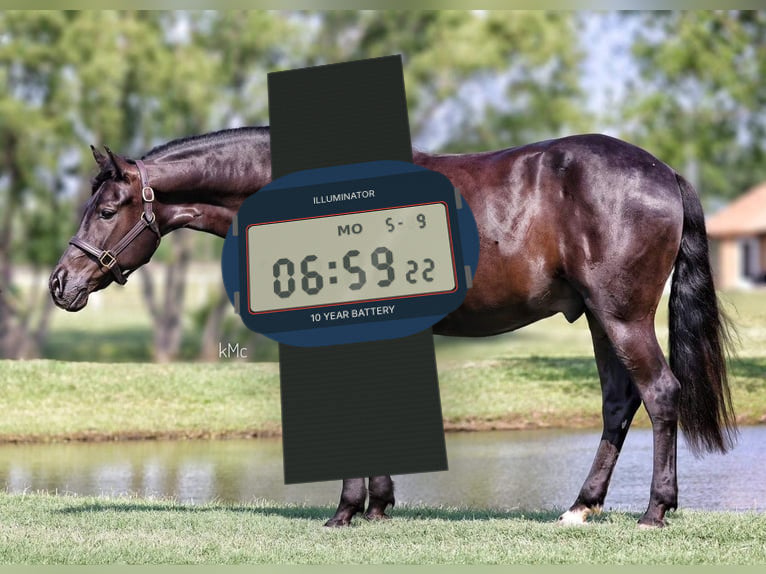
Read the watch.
6:59:22
